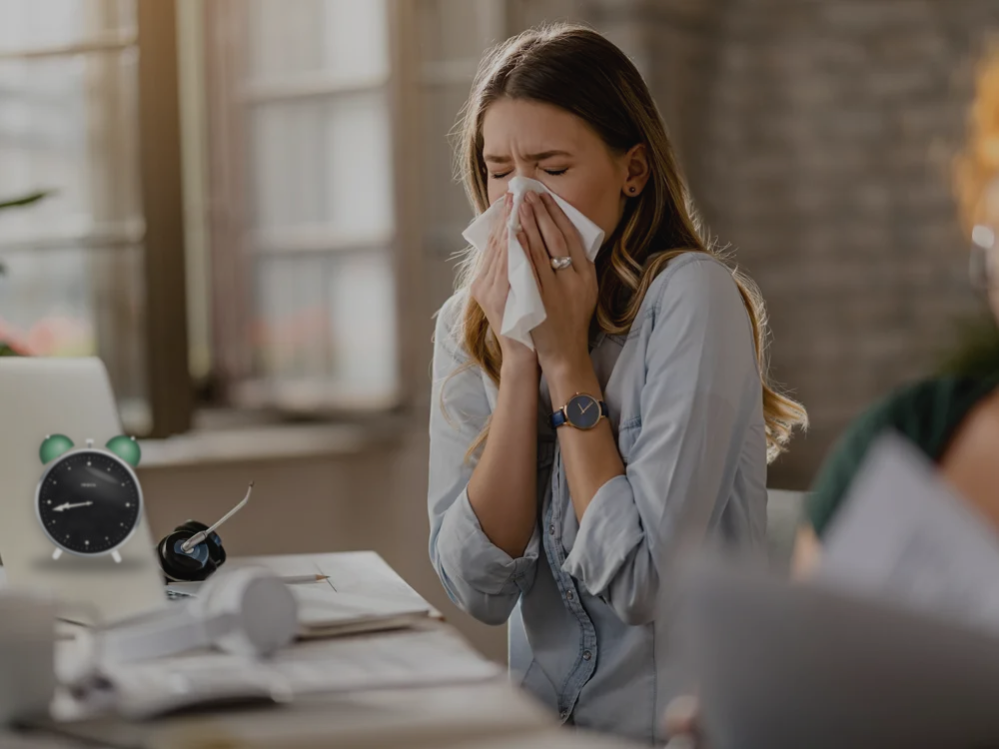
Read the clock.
8:43
